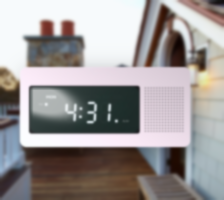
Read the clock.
4:31
